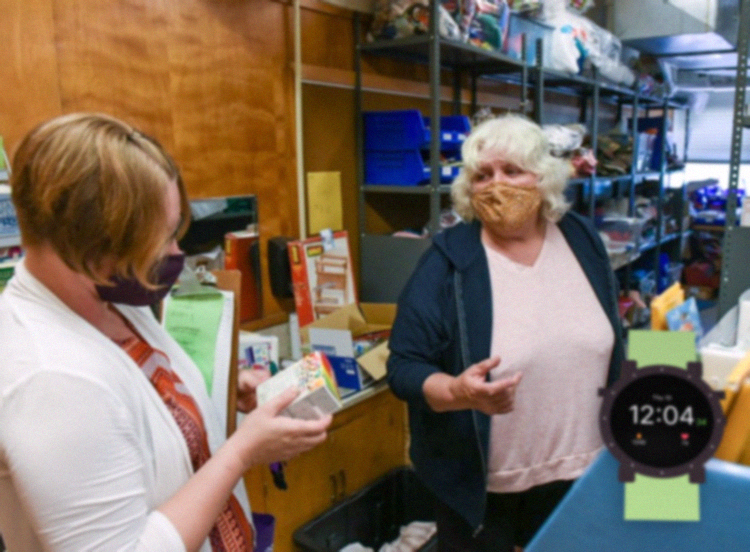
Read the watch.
12:04
